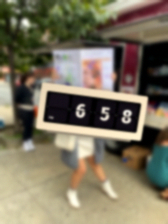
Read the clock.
6:58
